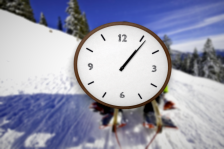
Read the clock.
1:06
